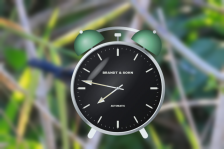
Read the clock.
7:47
